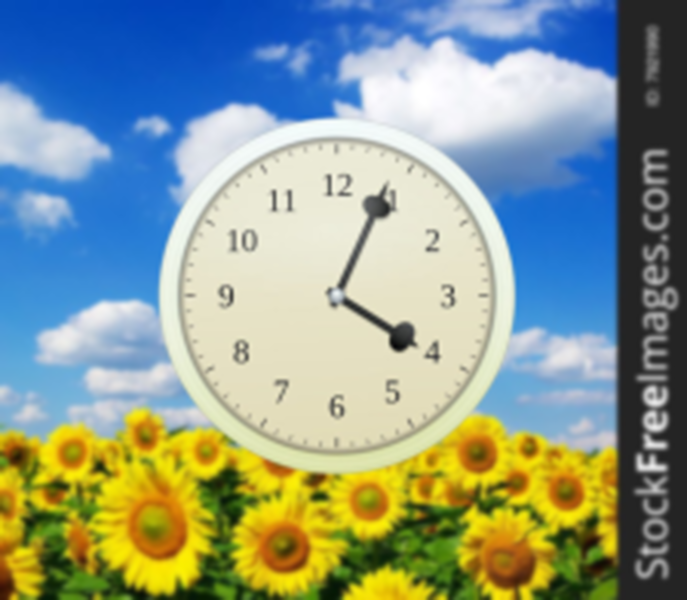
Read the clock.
4:04
